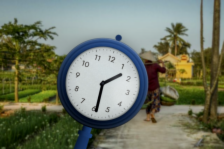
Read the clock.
1:29
